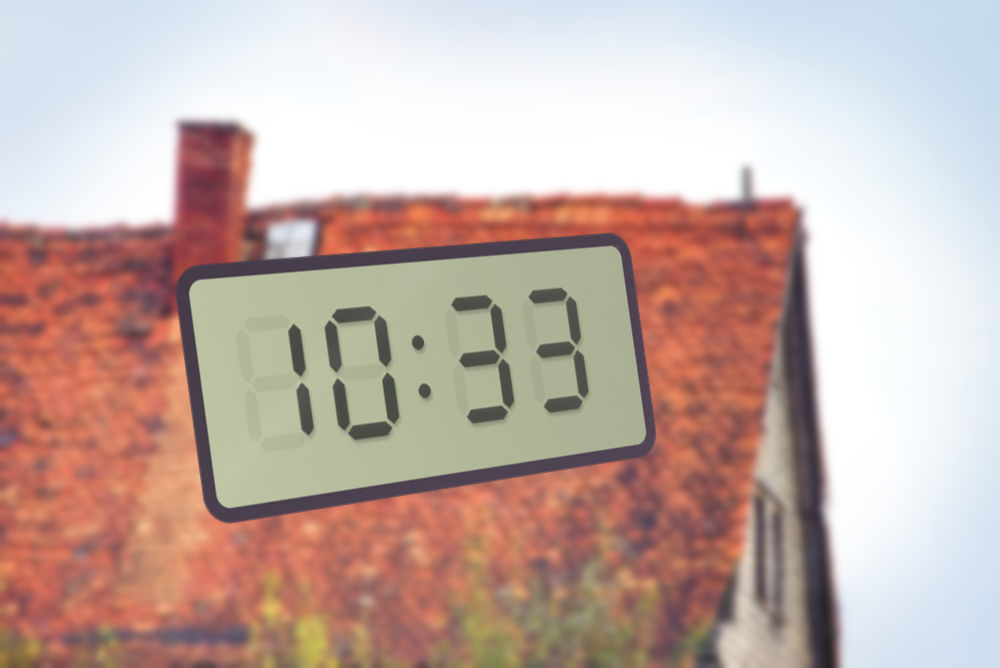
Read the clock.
10:33
